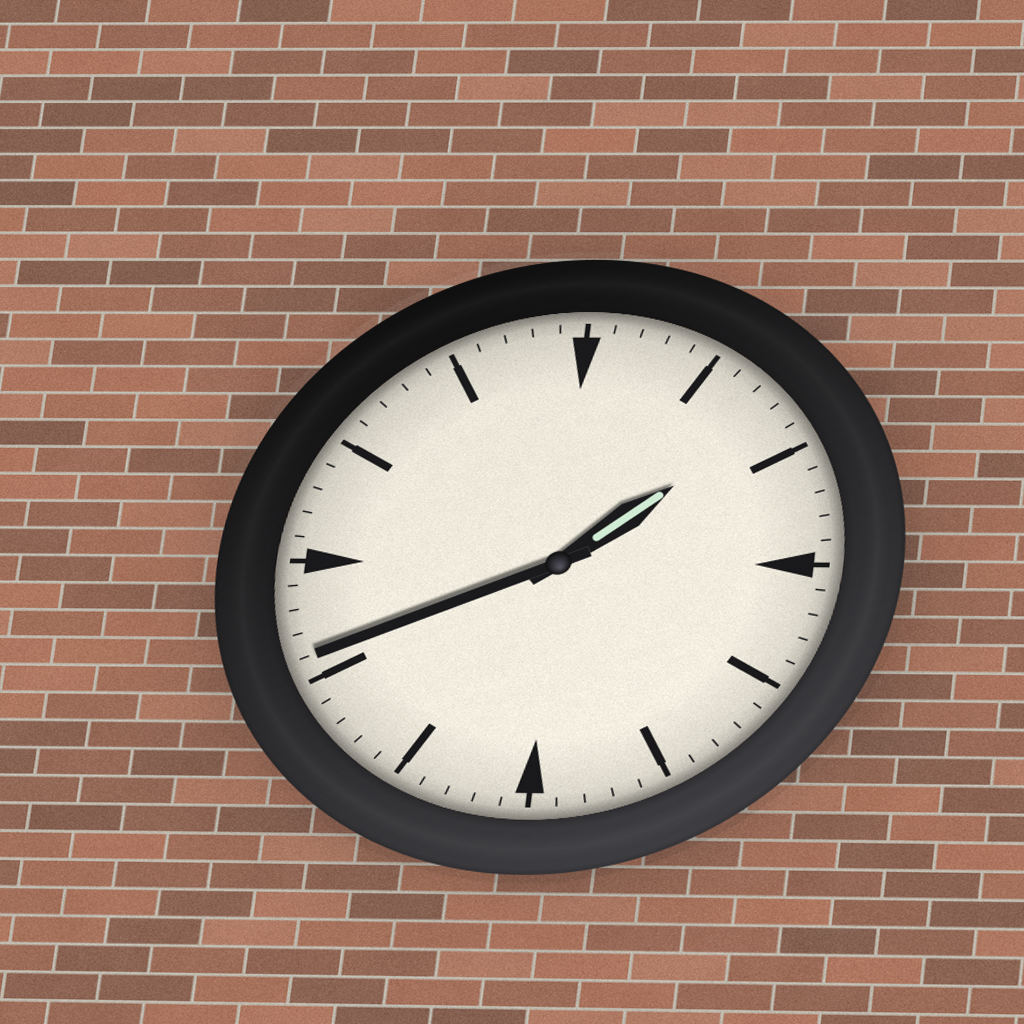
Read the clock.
1:41
